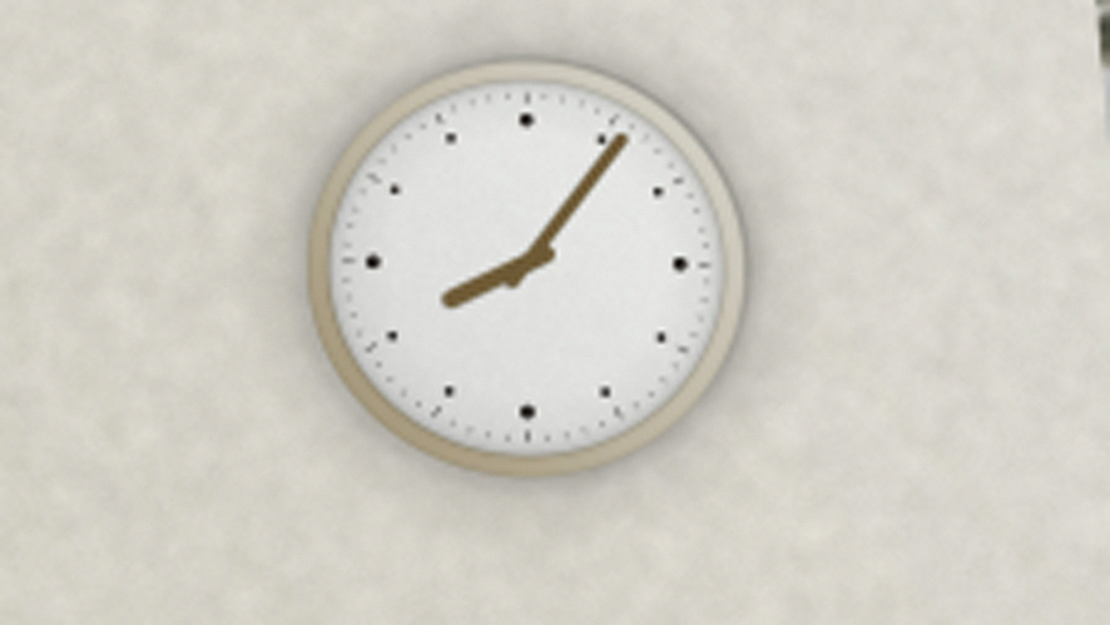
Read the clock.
8:06
